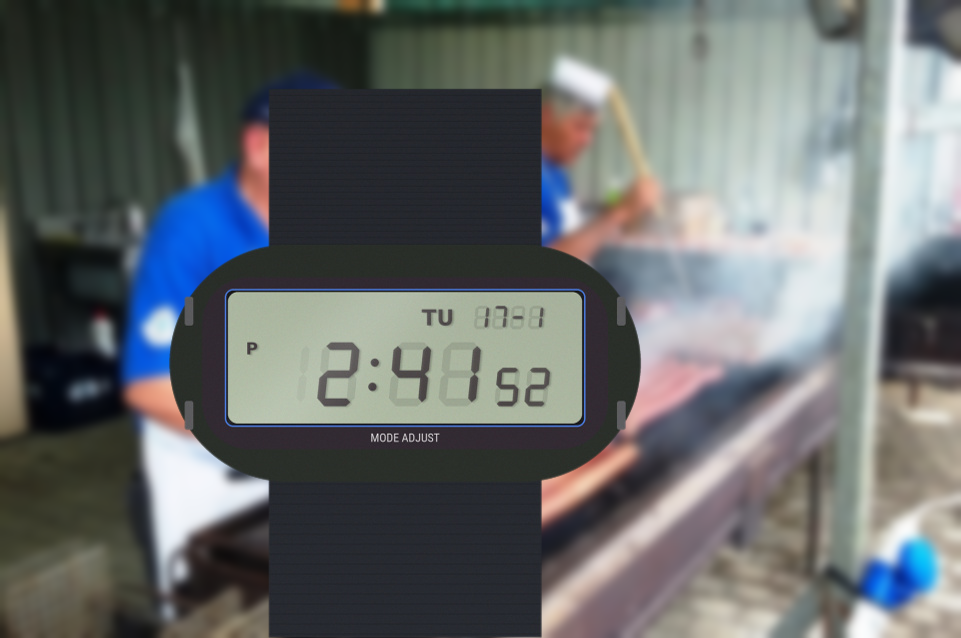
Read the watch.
2:41:52
